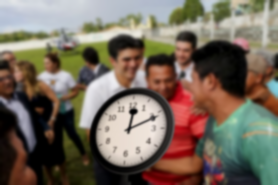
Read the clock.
12:11
